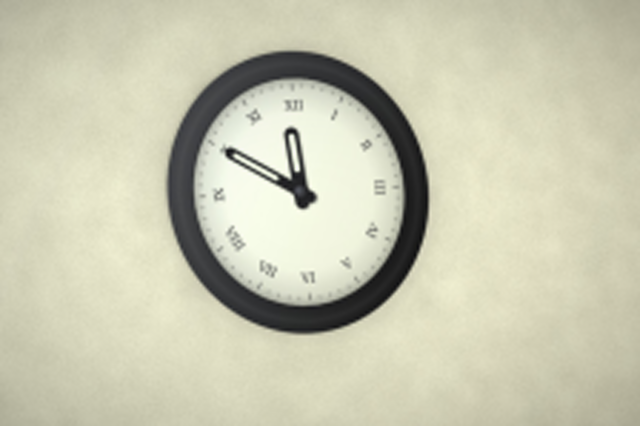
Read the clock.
11:50
